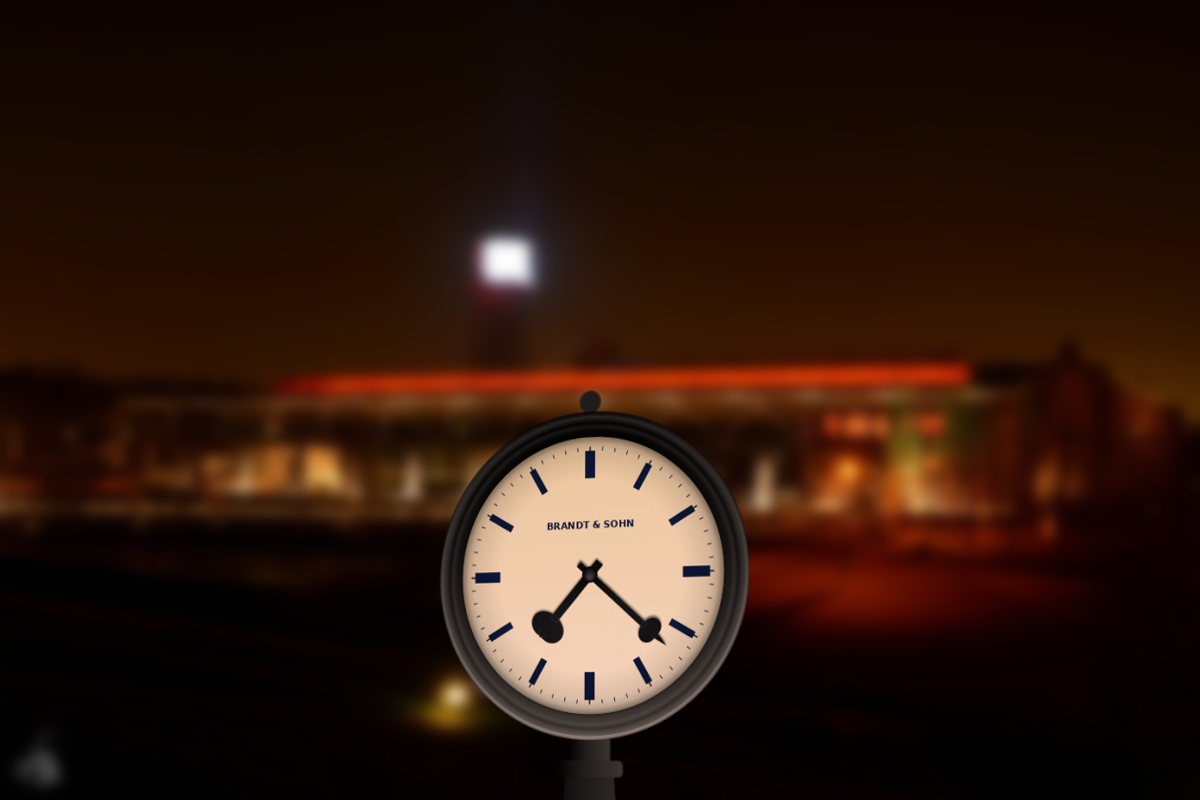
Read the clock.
7:22
